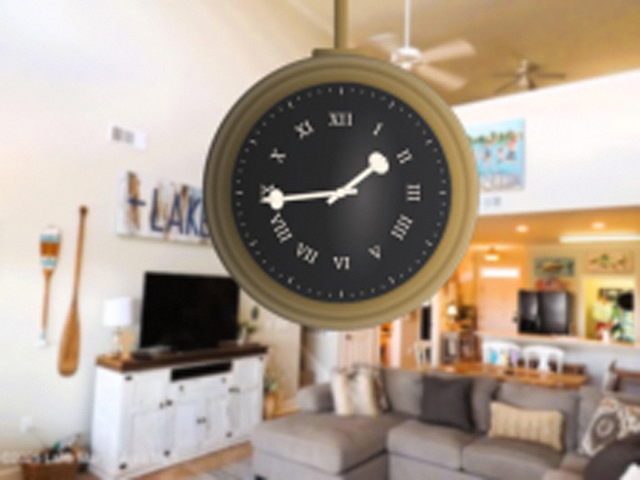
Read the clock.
1:44
